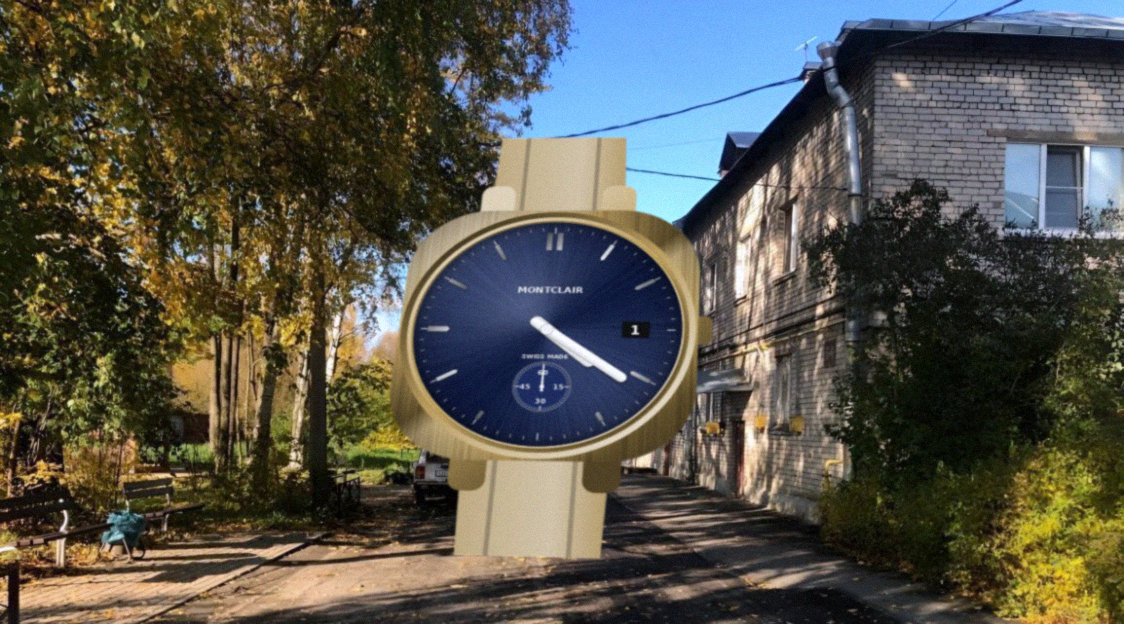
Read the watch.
4:21
